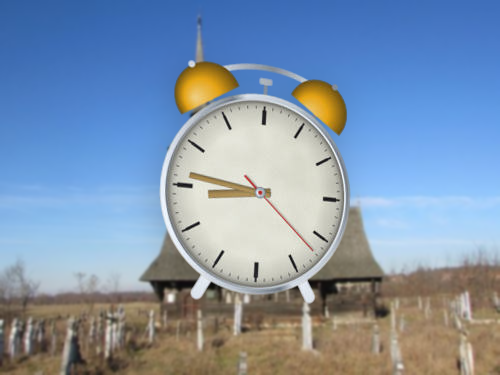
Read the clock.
8:46:22
